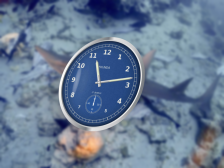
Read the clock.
11:13
